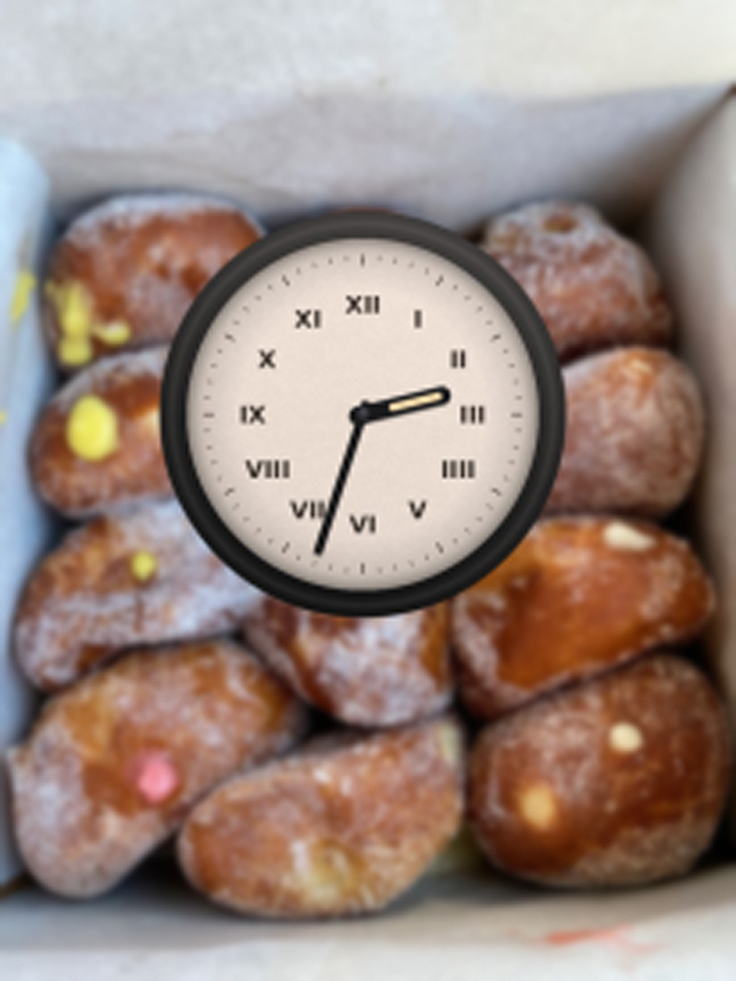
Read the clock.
2:33
